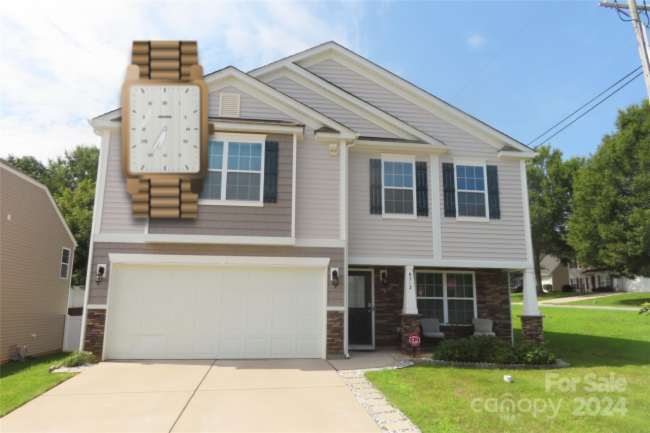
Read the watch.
6:35
